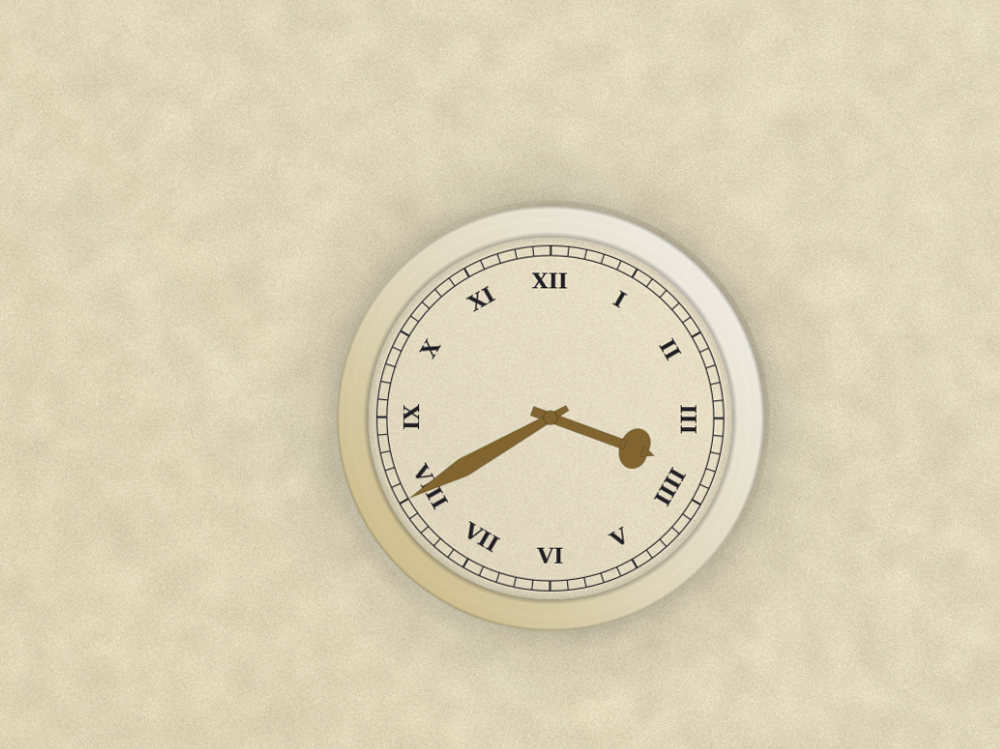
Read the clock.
3:40
